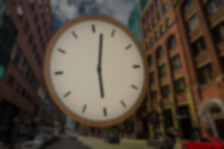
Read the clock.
6:02
